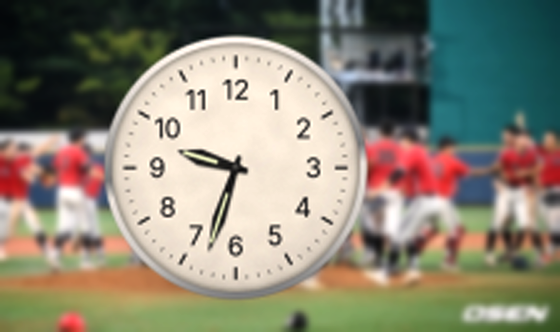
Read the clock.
9:33
